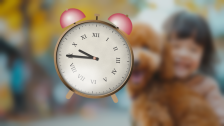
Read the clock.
9:45
